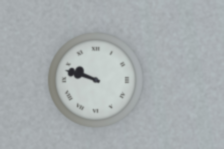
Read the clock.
9:48
